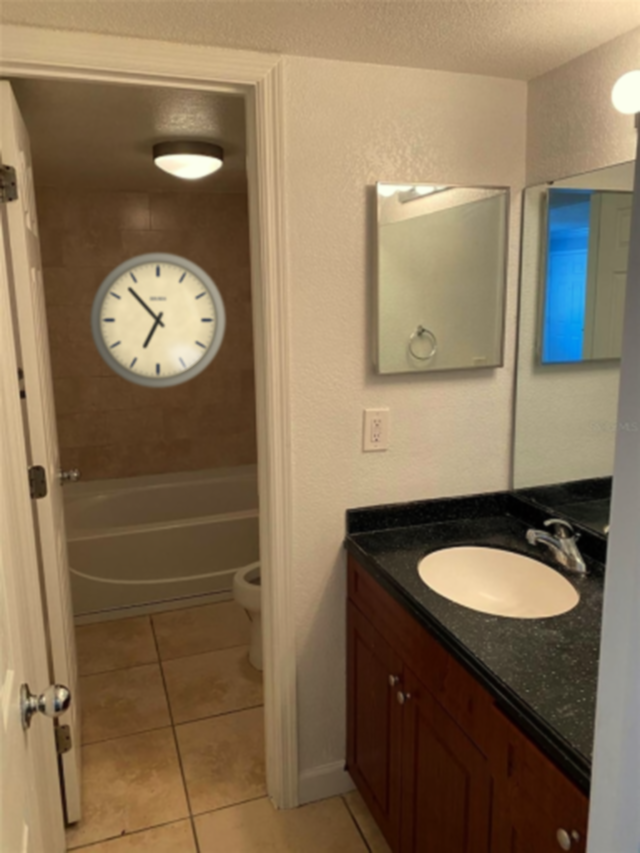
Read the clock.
6:53
